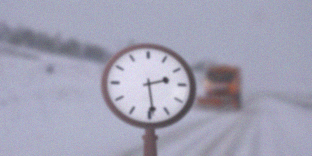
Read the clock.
2:29
